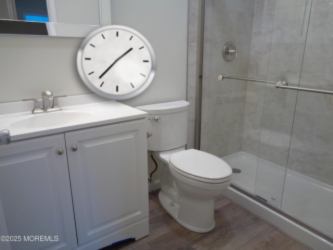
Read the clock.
1:37
